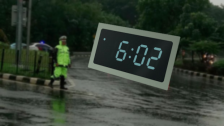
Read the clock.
6:02
